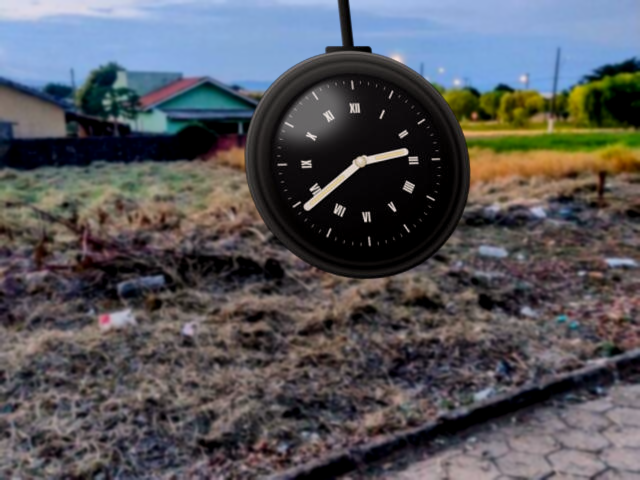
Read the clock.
2:39
